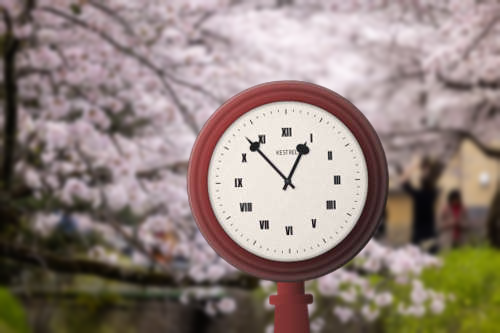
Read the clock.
12:53
